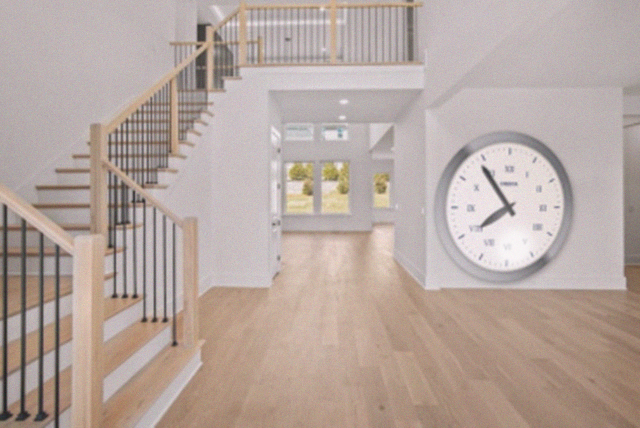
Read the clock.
7:54
